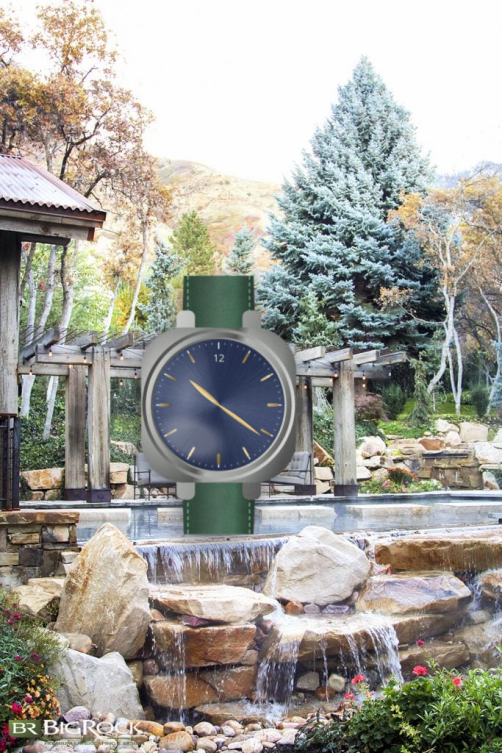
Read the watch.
10:21
